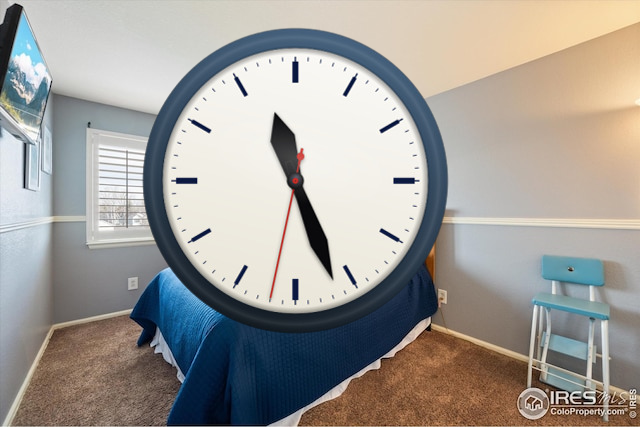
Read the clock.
11:26:32
